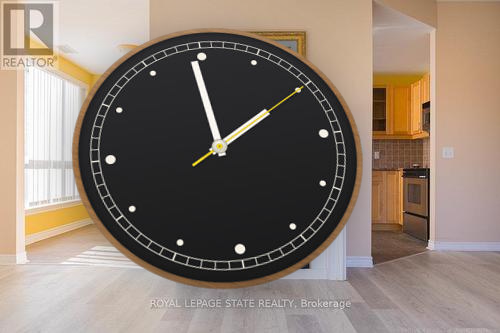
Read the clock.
1:59:10
